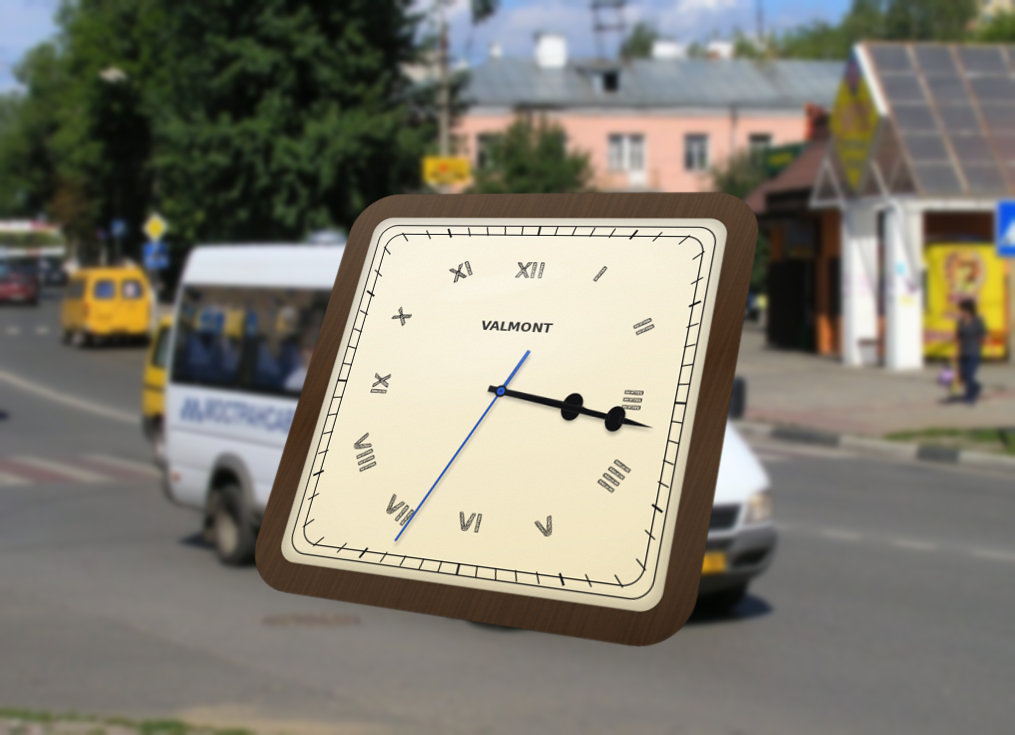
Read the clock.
3:16:34
